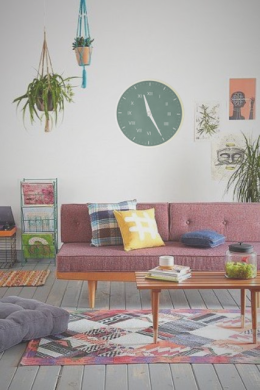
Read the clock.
11:25
